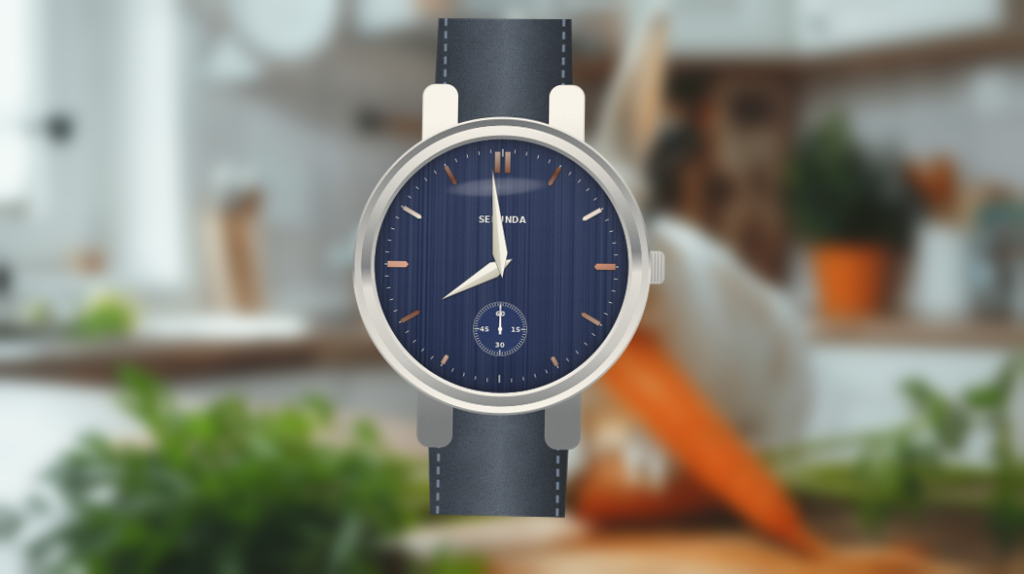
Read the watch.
7:59
